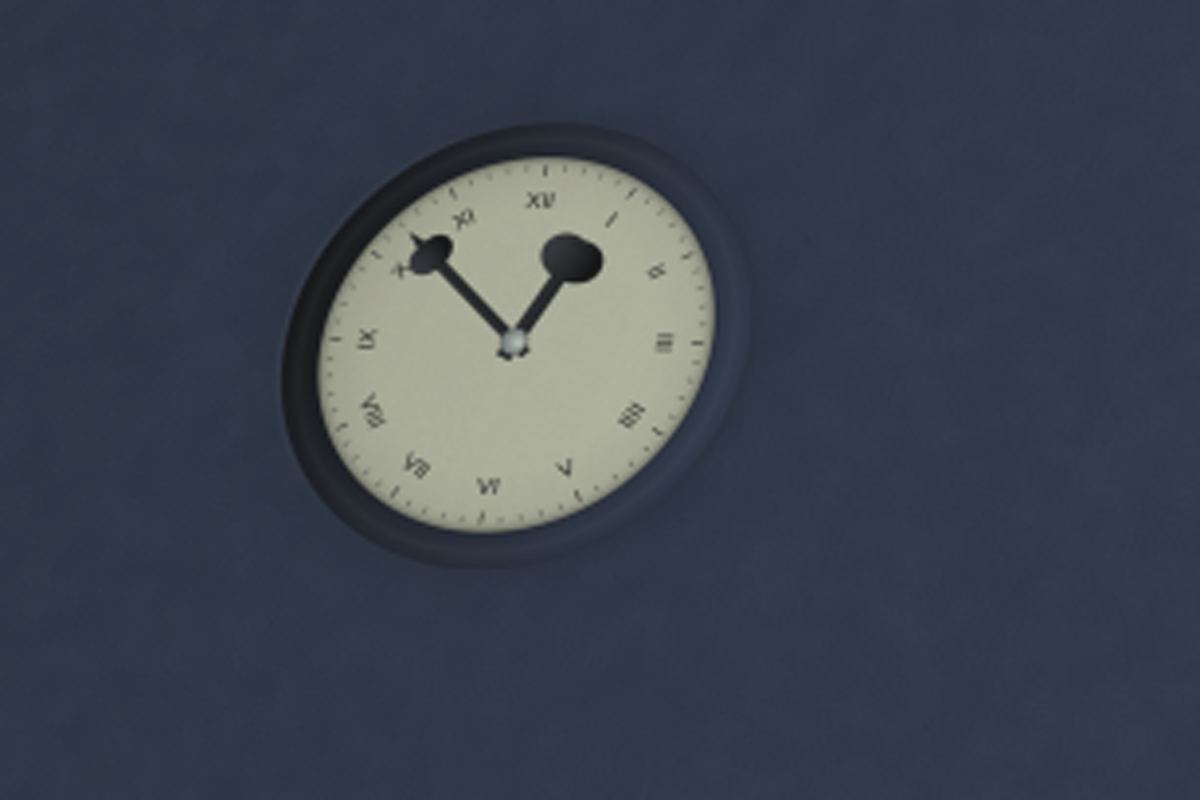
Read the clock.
12:52
